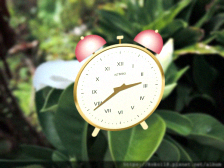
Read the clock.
2:39
